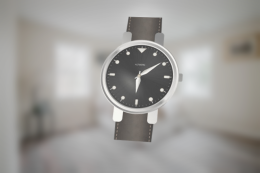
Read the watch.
6:09
